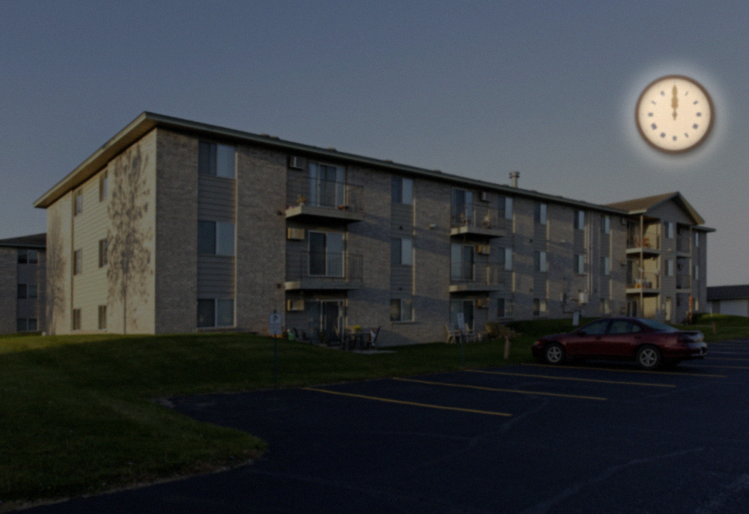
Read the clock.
12:00
